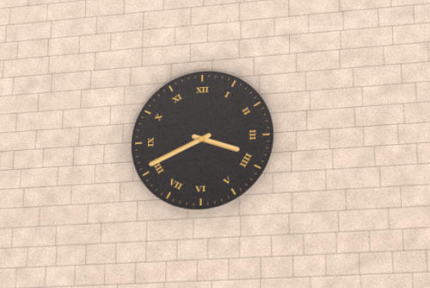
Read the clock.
3:41
